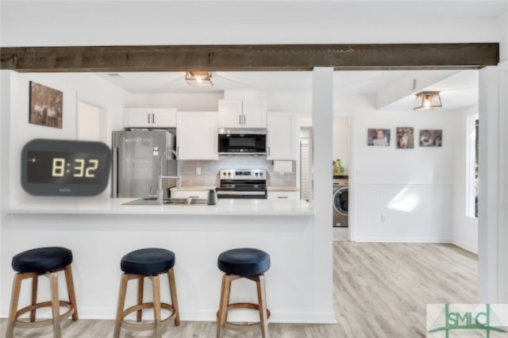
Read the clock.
8:32
